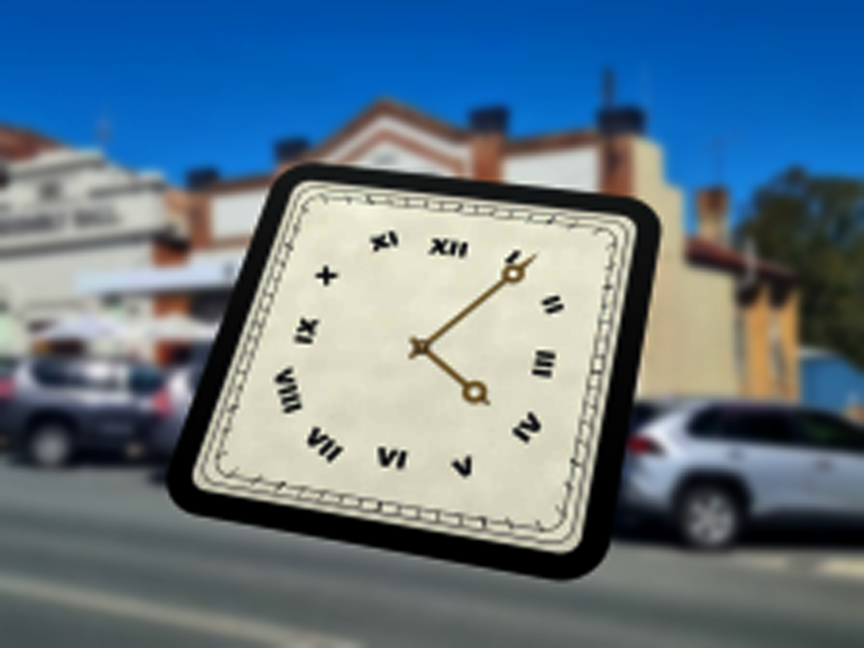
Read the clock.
4:06
